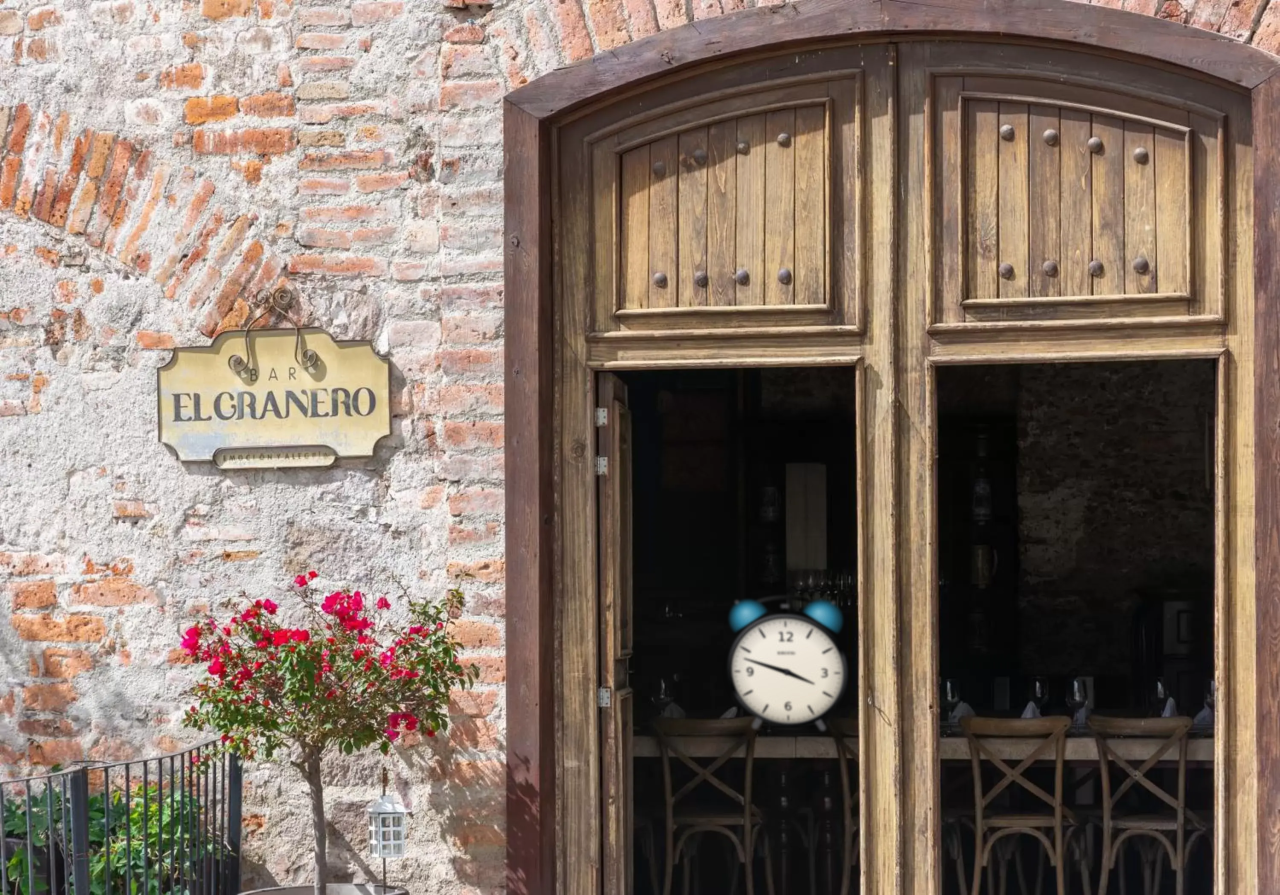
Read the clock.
3:48
